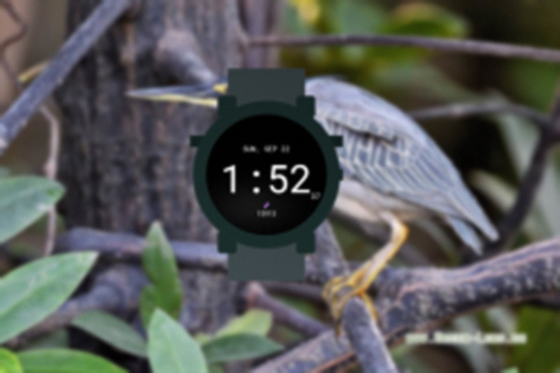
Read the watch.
1:52
